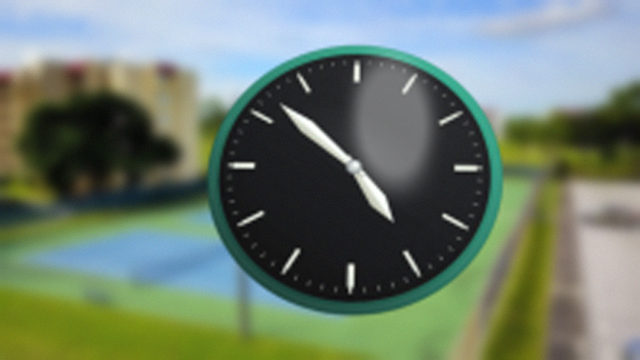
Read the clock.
4:52
